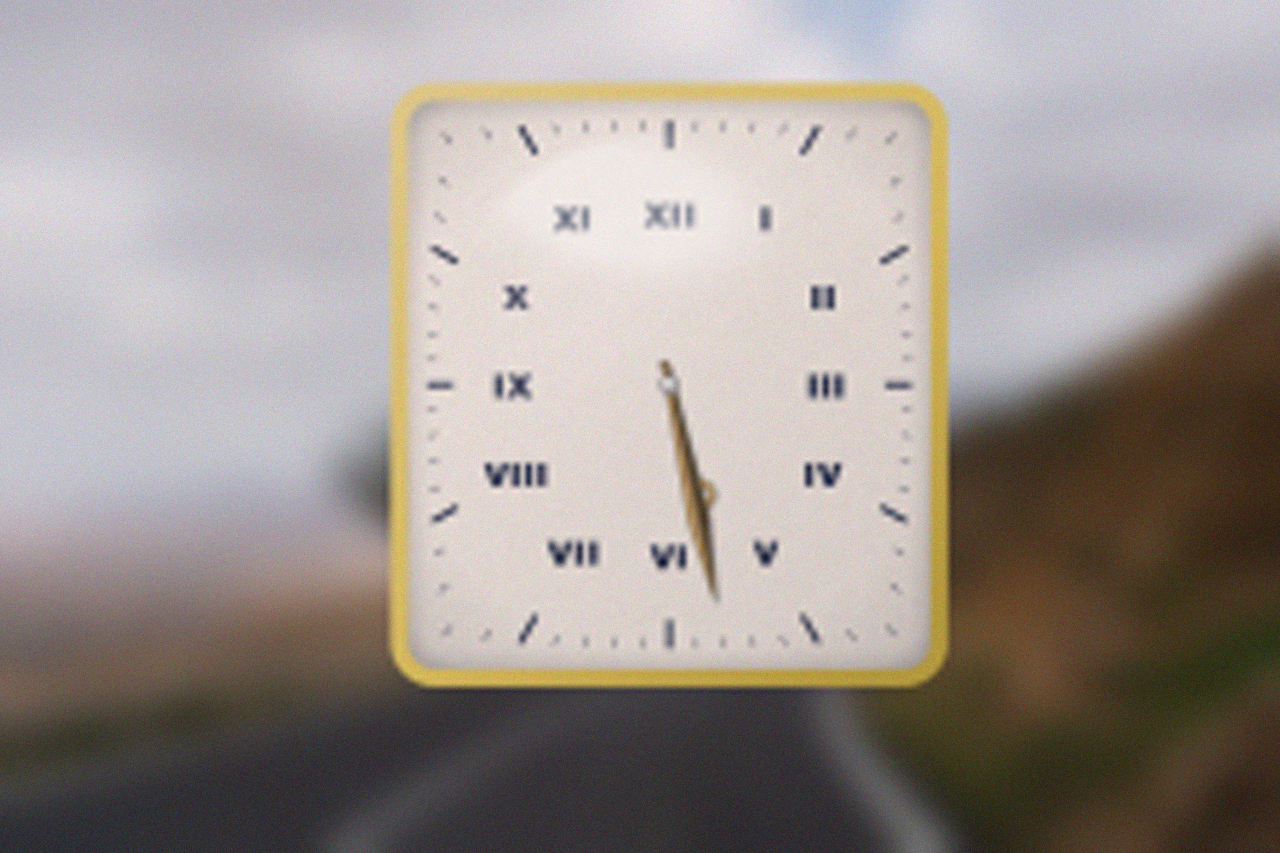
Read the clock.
5:28
